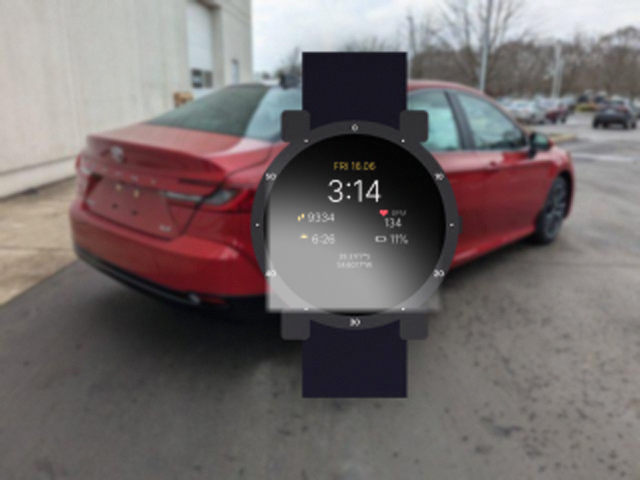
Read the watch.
3:14
